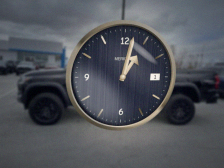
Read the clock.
1:02
